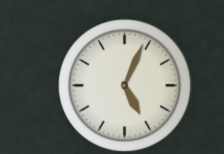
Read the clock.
5:04
